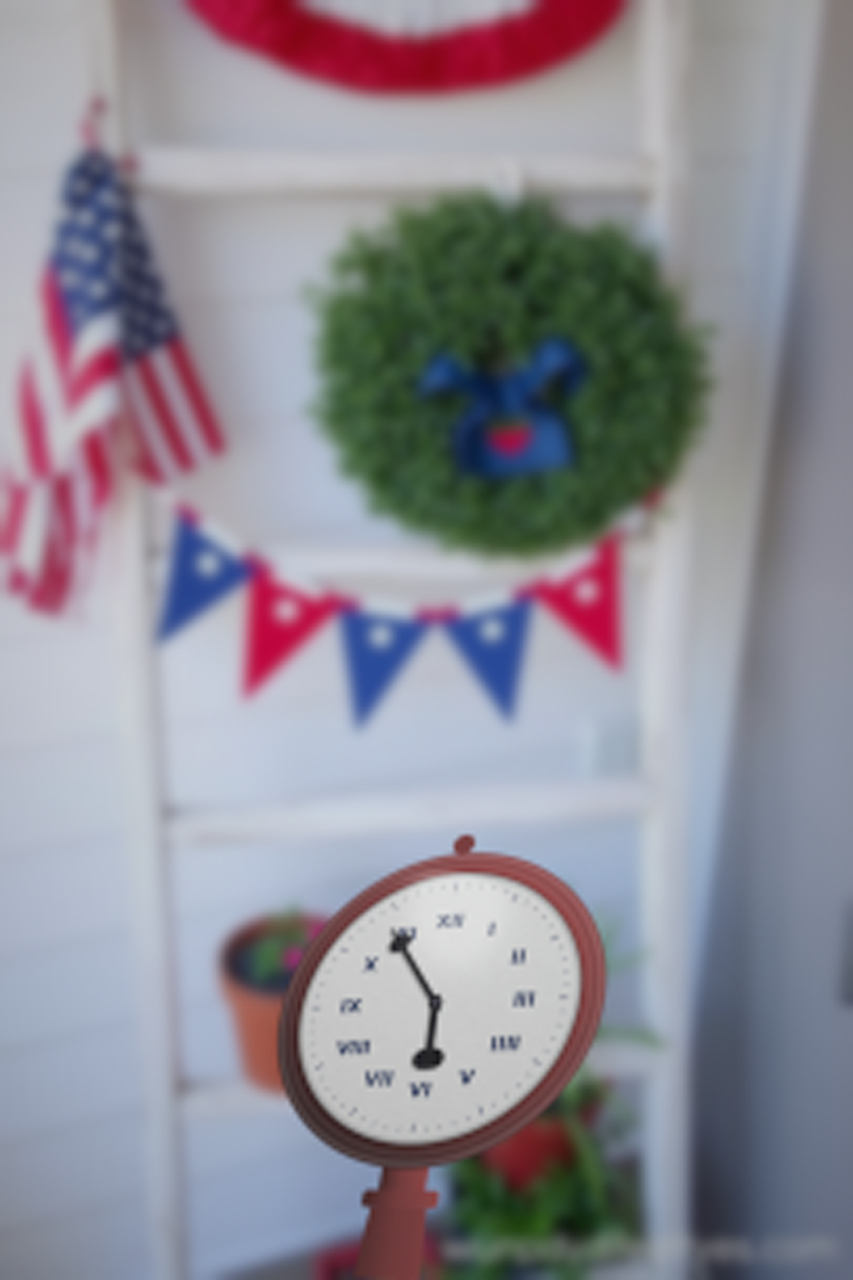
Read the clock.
5:54
